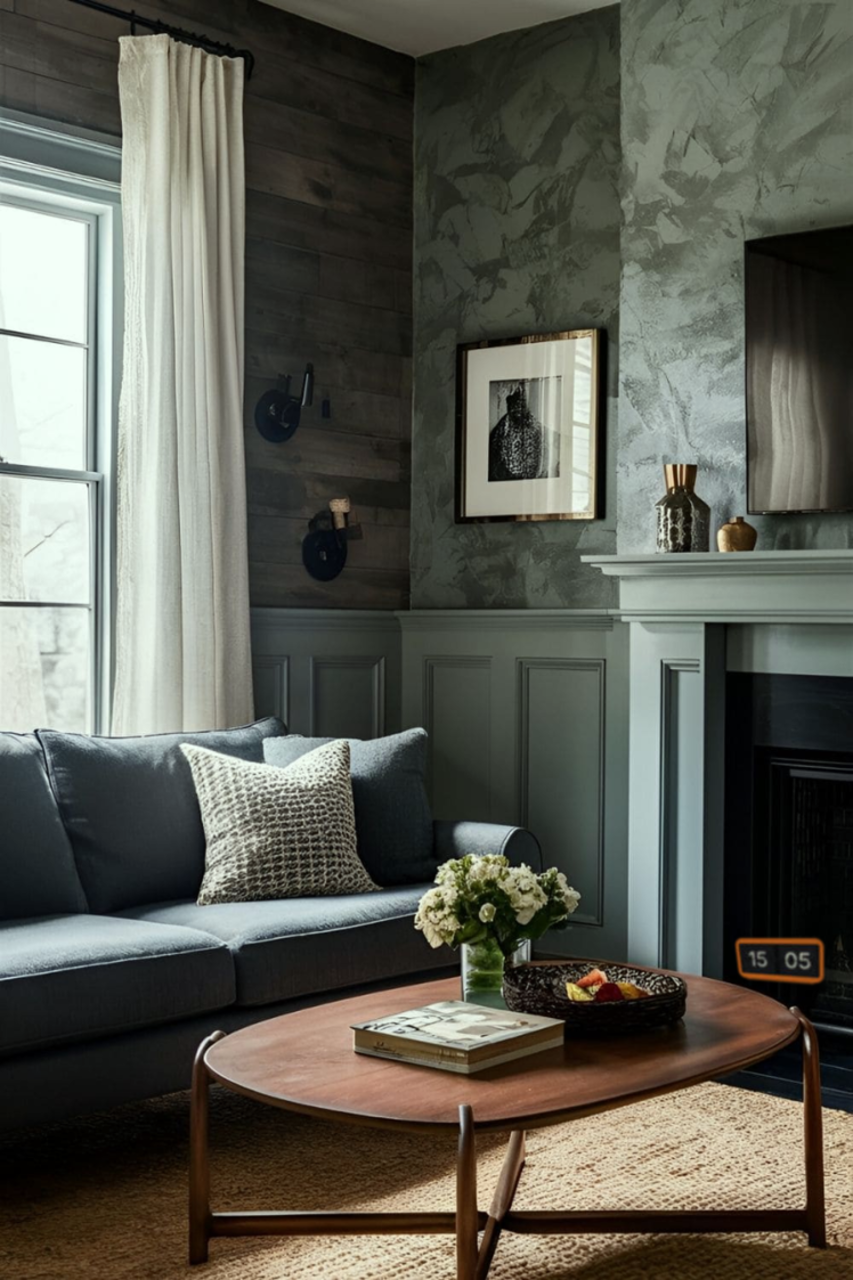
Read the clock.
15:05
